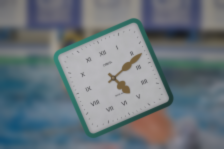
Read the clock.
5:12
